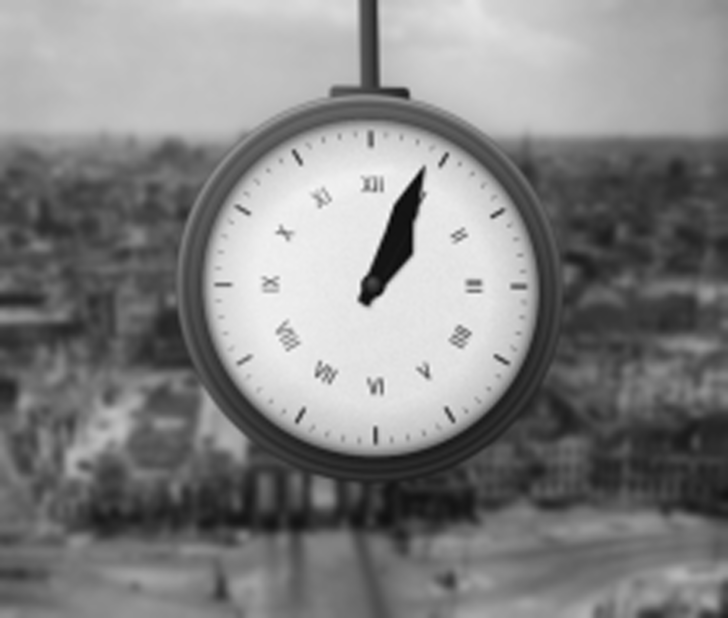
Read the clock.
1:04
